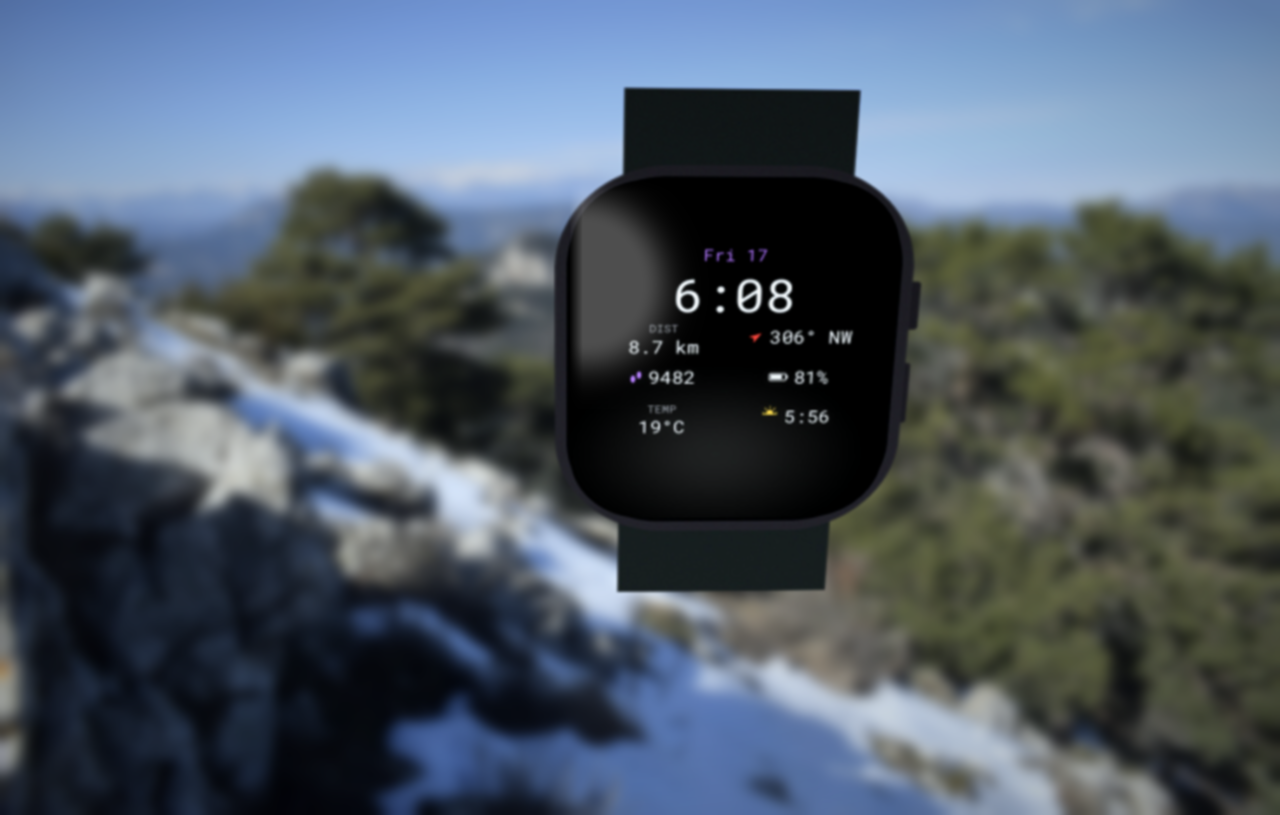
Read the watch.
6:08
